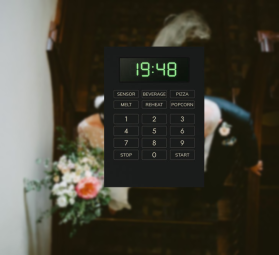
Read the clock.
19:48
